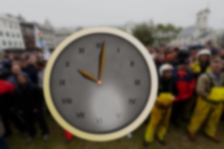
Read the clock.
10:01
